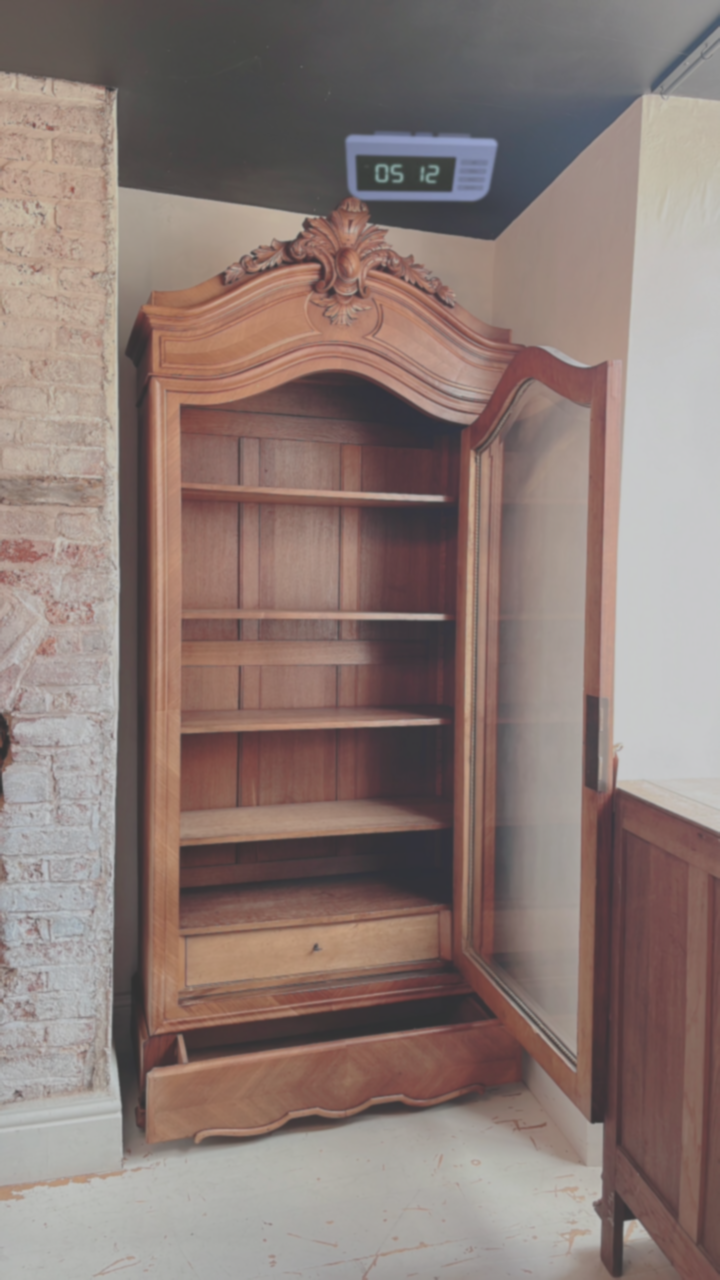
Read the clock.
5:12
